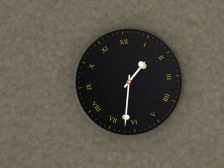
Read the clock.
1:32
